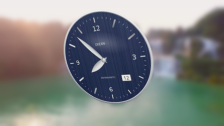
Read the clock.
7:53
